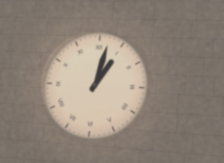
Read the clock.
1:02
